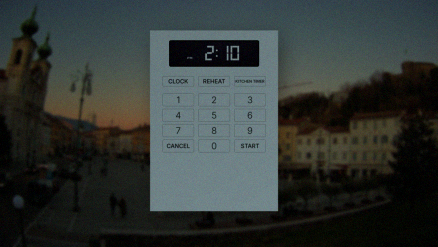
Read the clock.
2:10
